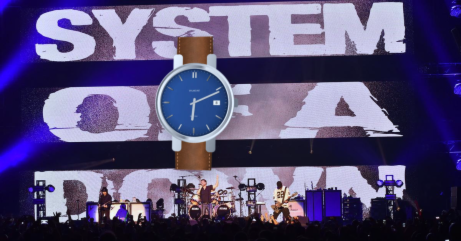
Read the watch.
6:11
